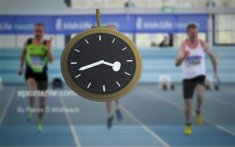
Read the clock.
3:42
